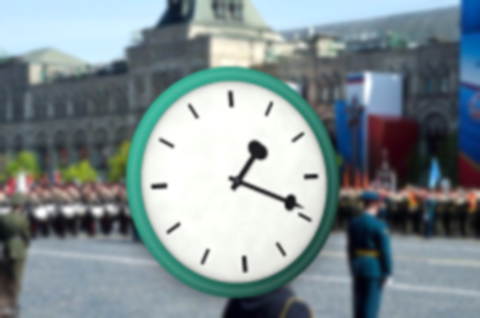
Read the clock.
1:19
